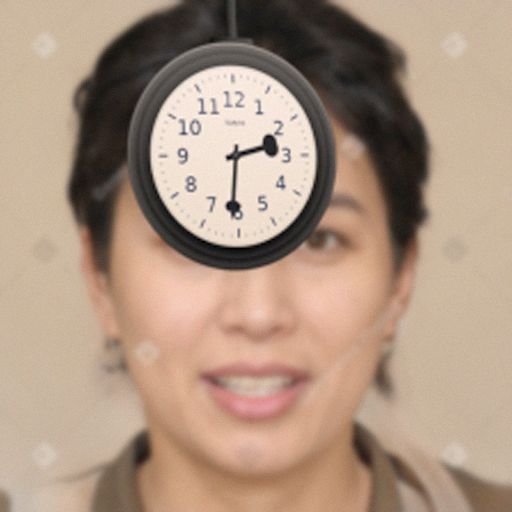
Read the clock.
2:31
